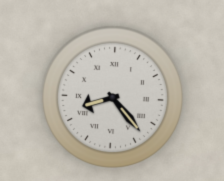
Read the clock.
8:23
